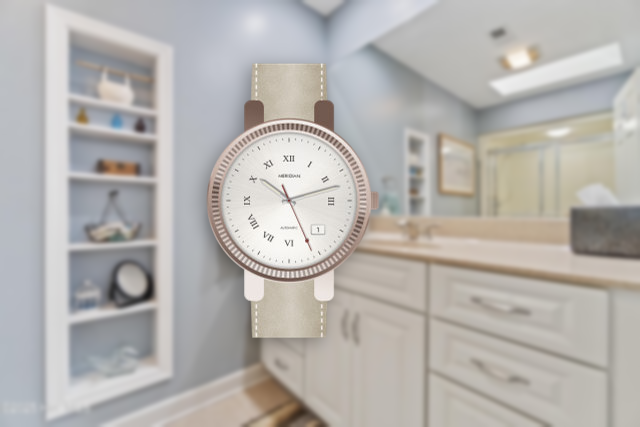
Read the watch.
10:12:26
